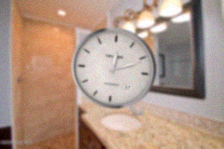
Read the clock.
12:11
